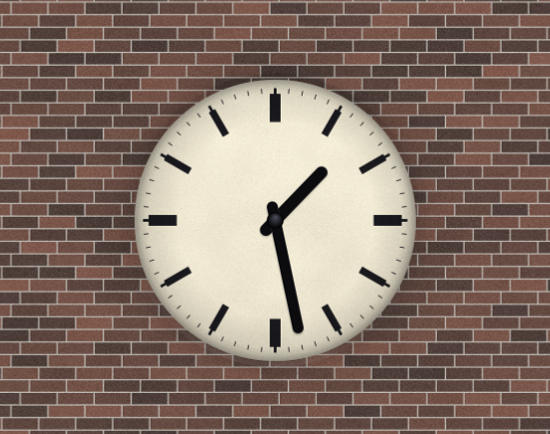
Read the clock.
1:28
